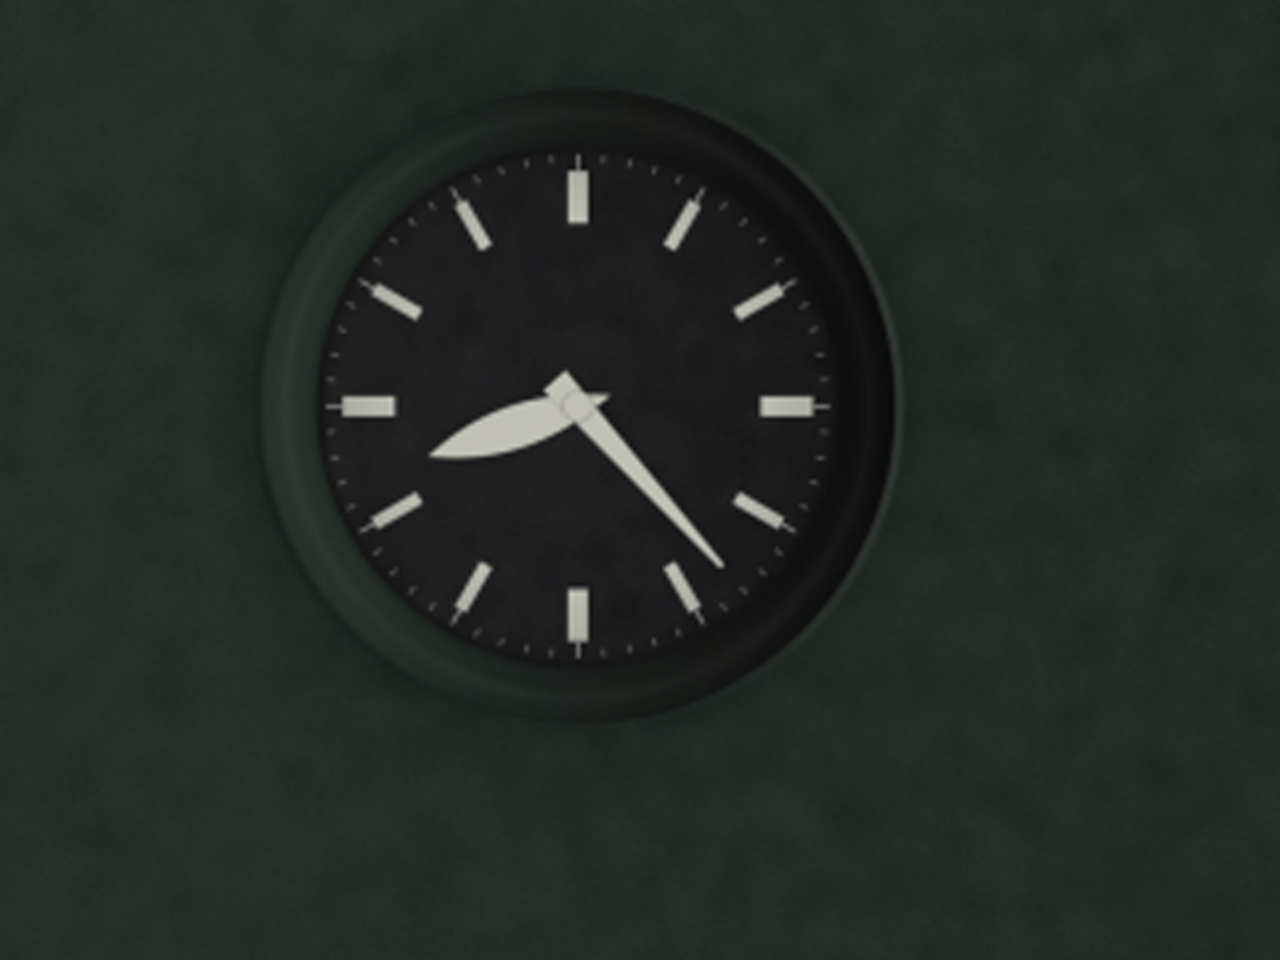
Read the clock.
8:23
